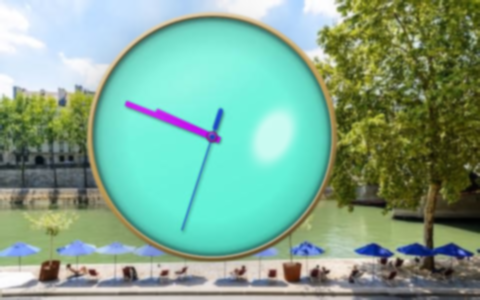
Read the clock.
9:48:33
